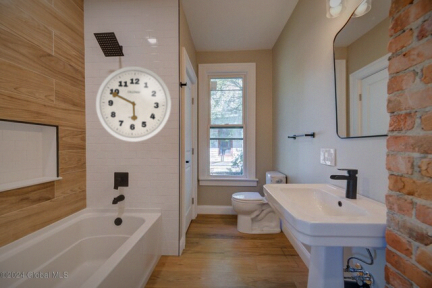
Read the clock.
5:49
